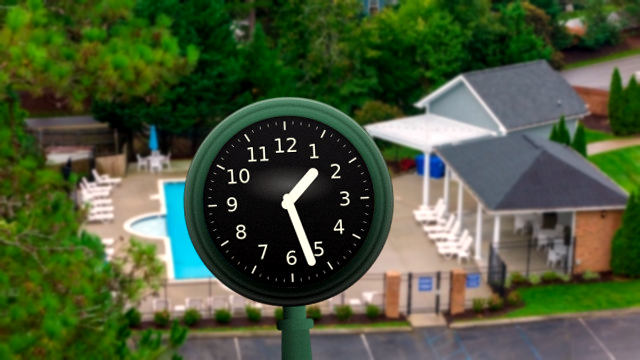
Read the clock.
1:27
